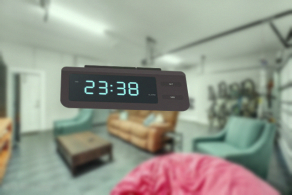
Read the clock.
23:38
